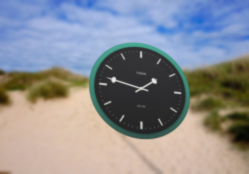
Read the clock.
1:47
